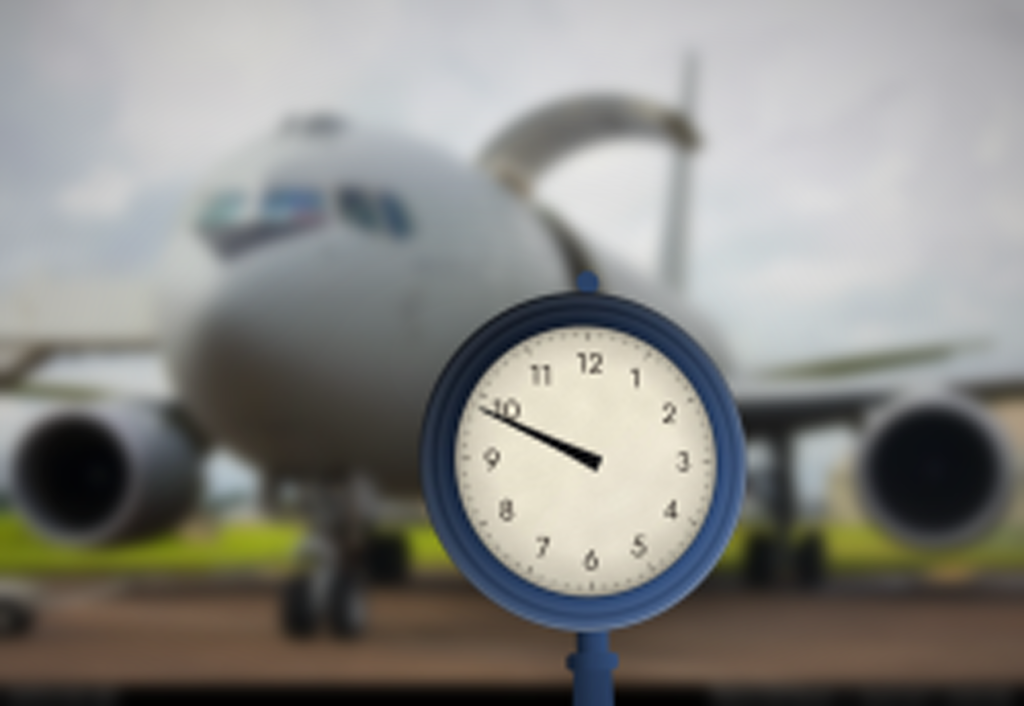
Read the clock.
9:49
